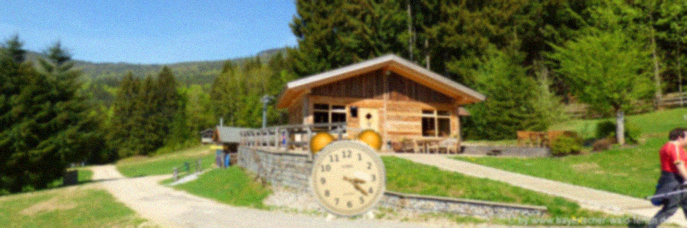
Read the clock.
3:22
